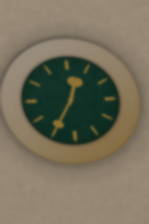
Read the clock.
12:35
